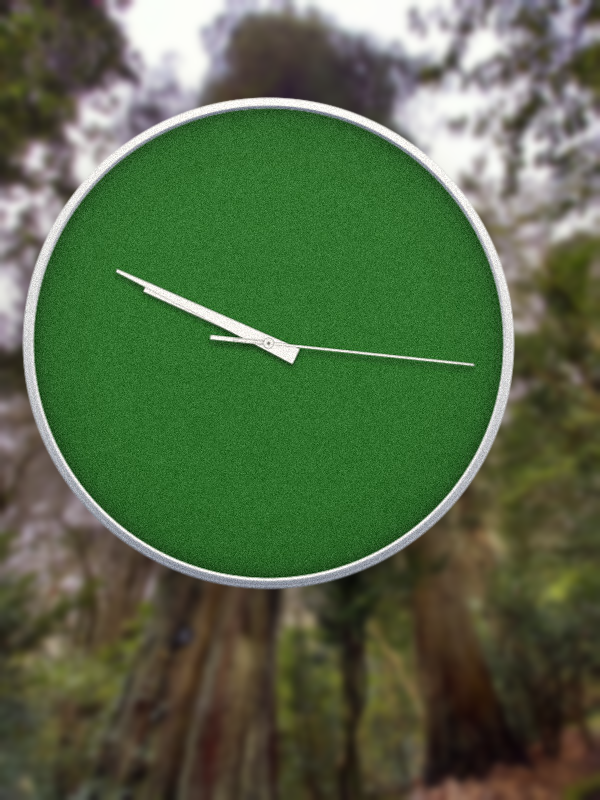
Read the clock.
9:49:16
